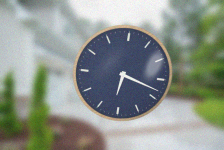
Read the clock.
6:18
